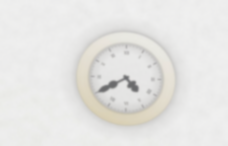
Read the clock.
4:40
